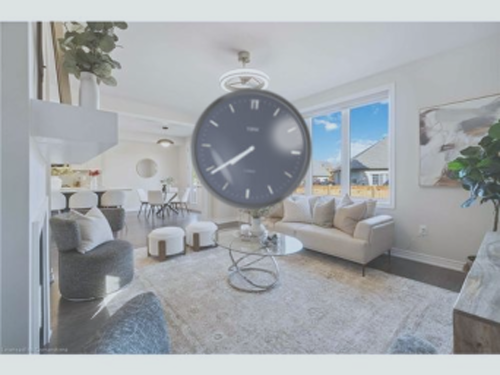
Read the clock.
7:39
